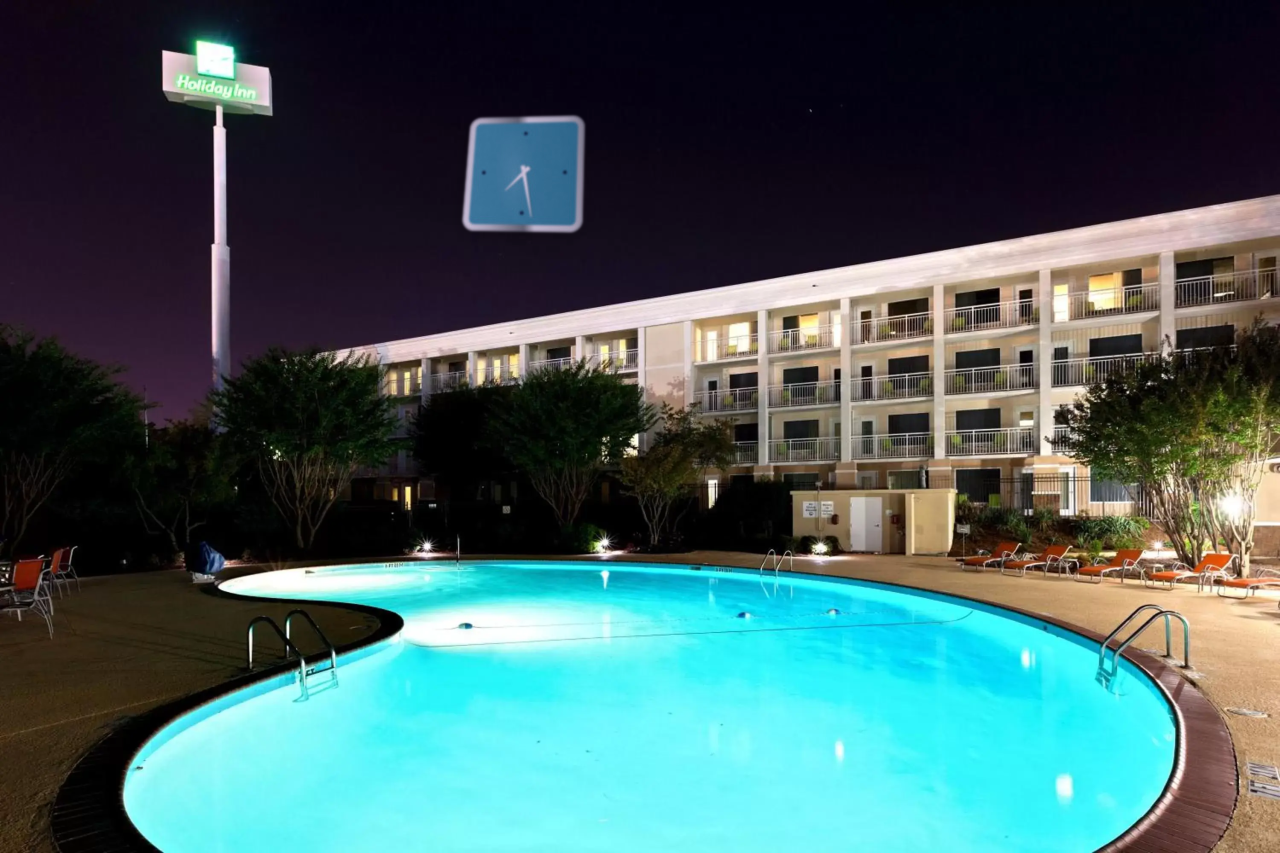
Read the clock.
7:28
